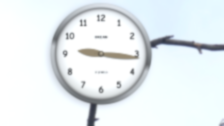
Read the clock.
9:16
